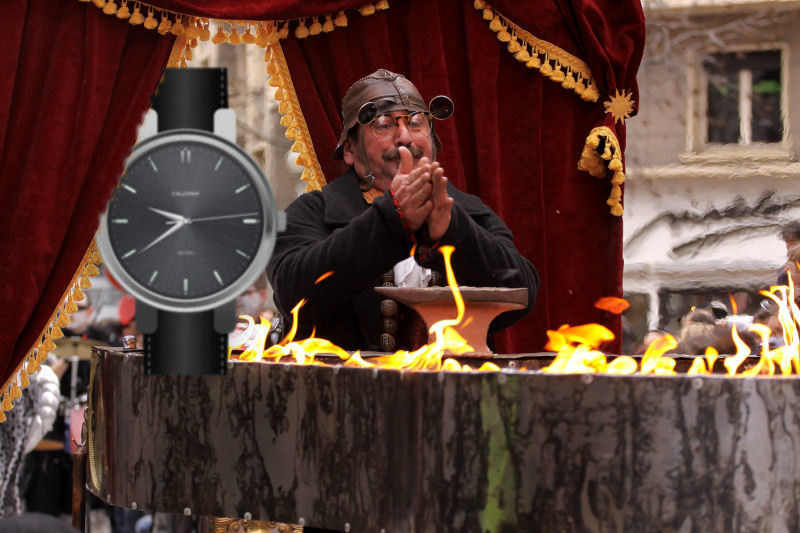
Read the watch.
9:39:14
